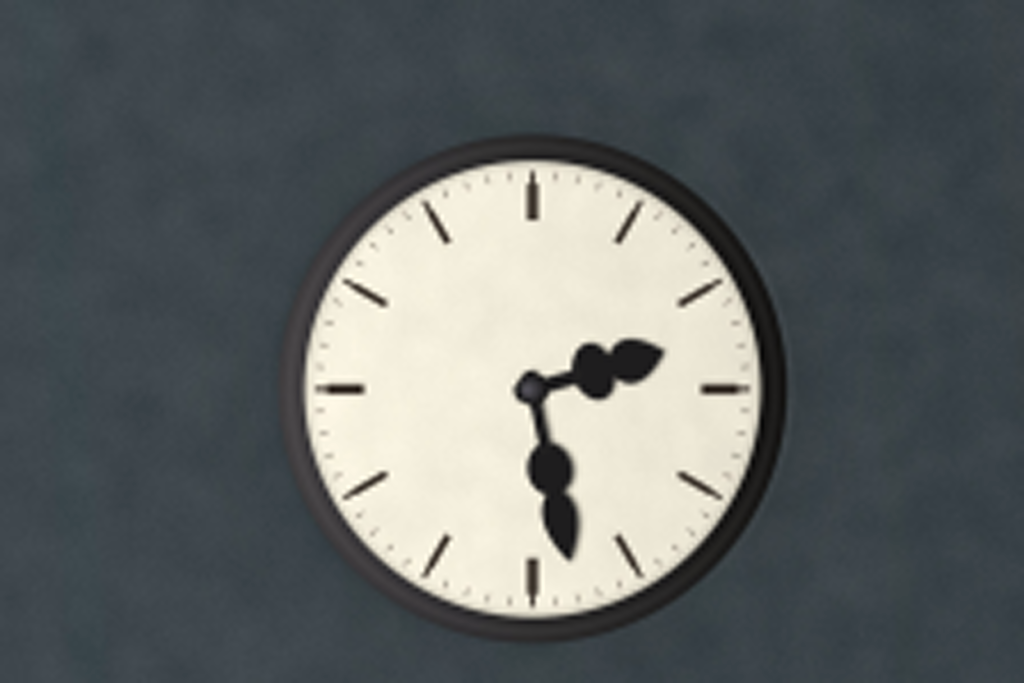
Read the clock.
2:28
